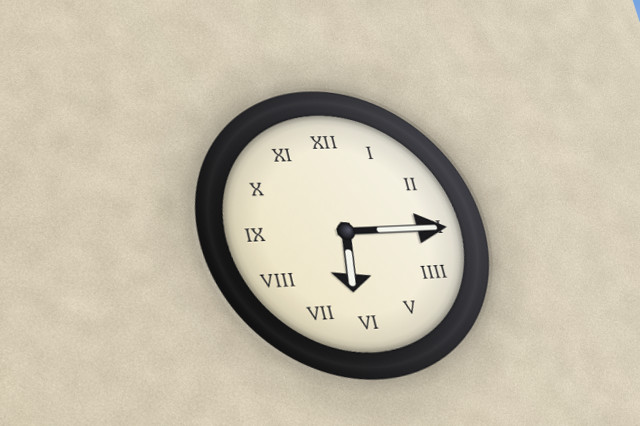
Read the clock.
6:15
